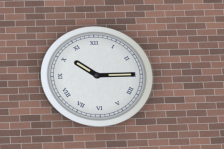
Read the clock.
10:15
